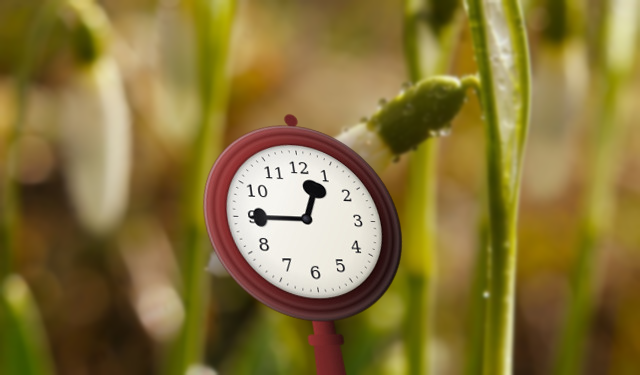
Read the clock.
12:45
